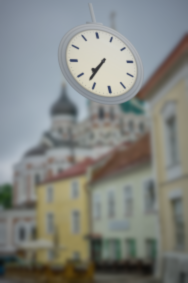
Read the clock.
7:37
